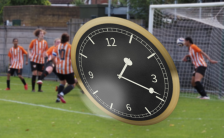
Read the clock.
1:19
